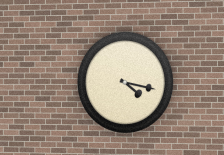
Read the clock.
4:17
